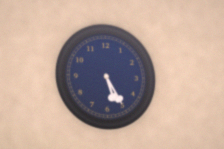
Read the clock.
5:25
